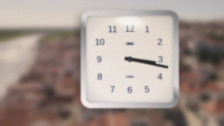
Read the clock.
3:17
